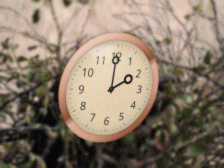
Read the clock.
2:00
